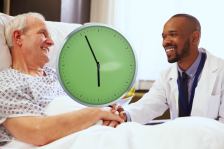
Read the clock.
5:56
